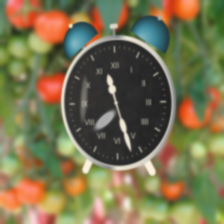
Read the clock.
11:27
